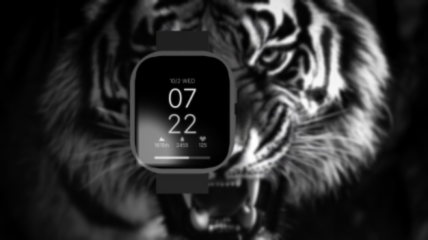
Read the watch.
7:22
